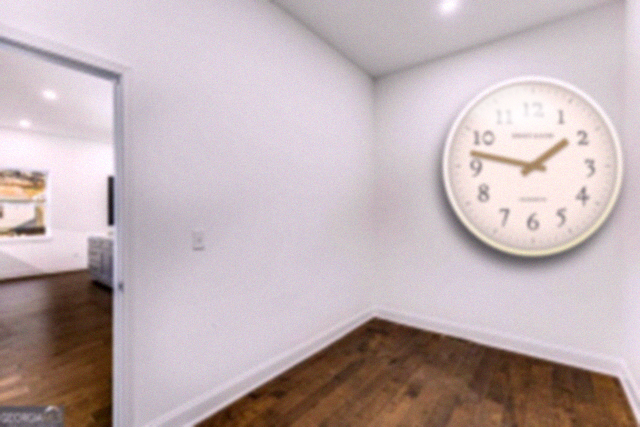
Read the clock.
1:47
